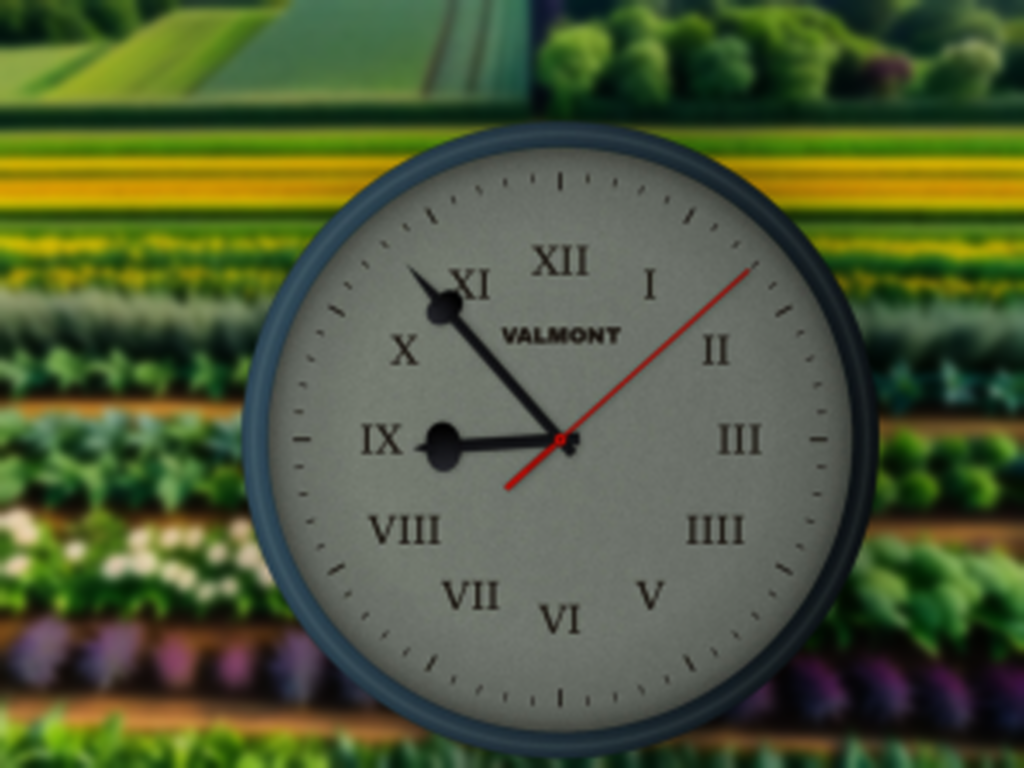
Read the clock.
8:53:08
